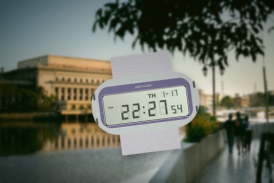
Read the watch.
22:27:54
